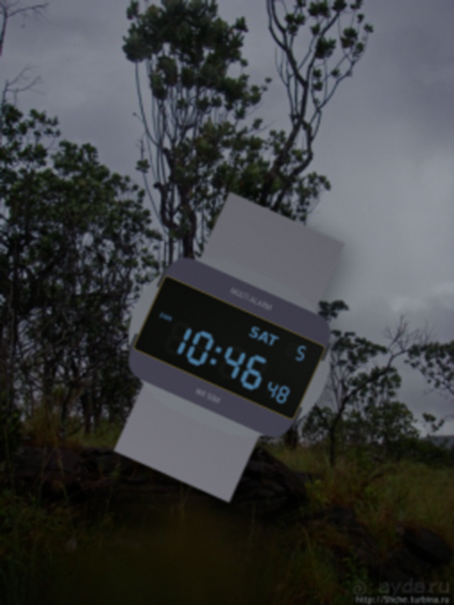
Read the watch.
10:46:48
